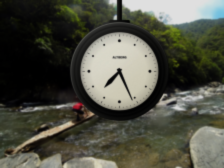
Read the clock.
7:26
